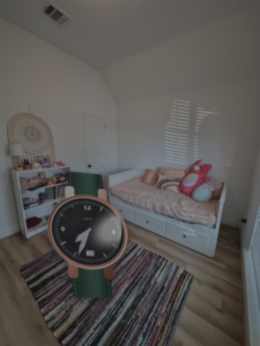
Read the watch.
7:34
